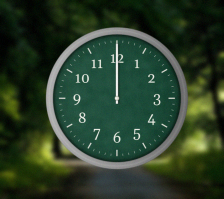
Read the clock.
12:00
